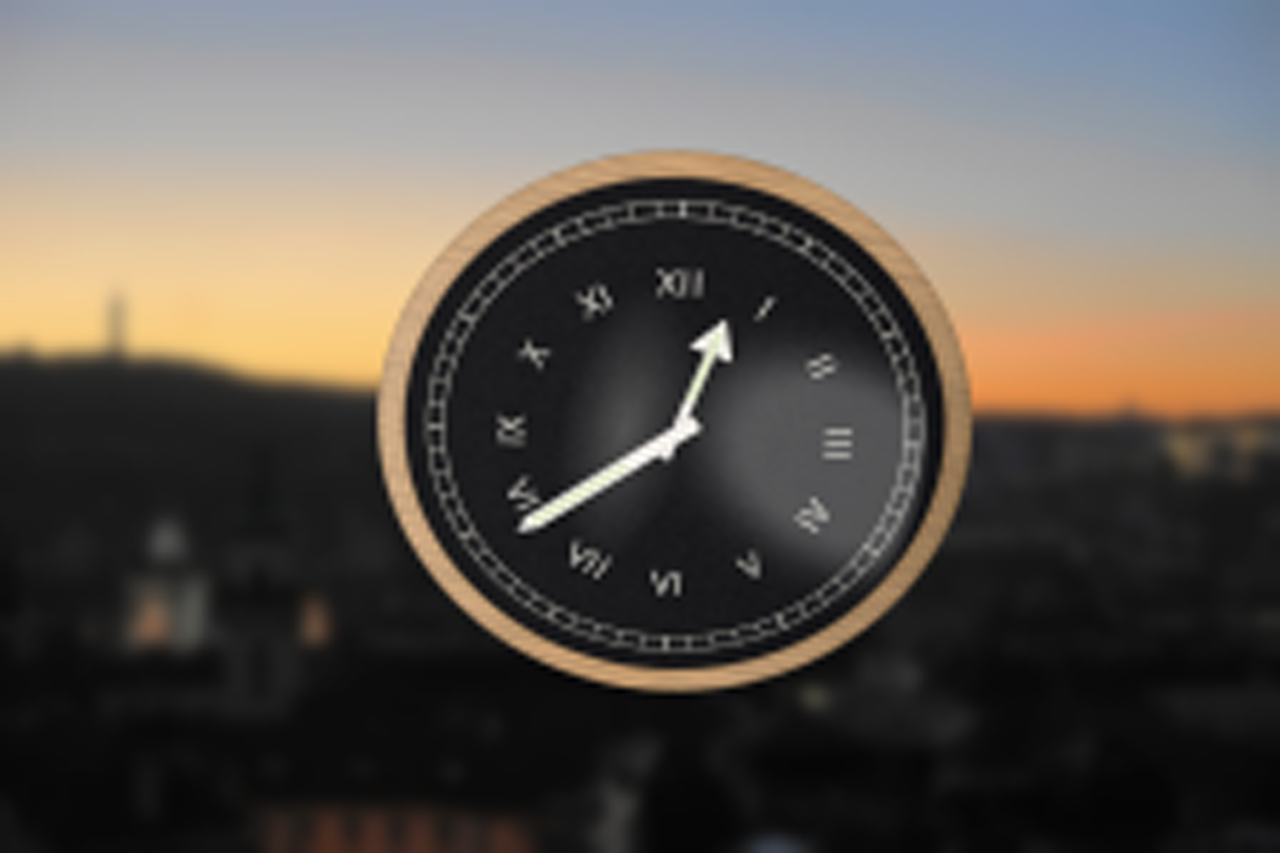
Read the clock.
12:39
